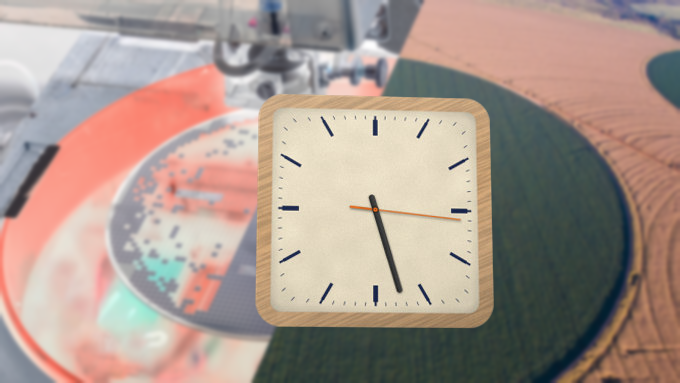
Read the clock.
5:27:16
